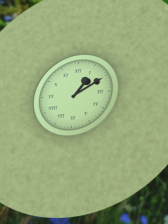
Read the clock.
1:10
